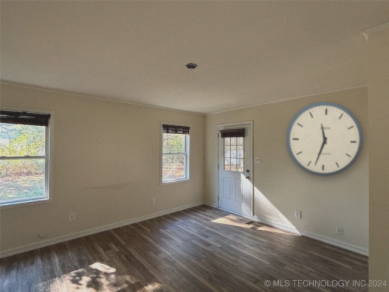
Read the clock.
11:33
